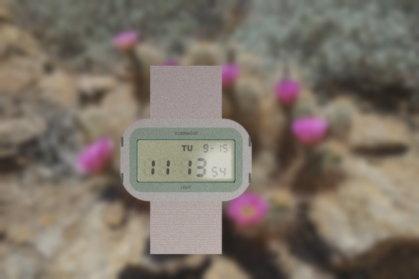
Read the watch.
11:13:54
